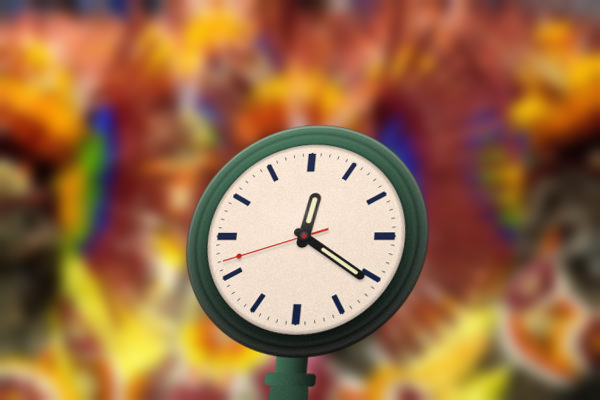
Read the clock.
12:20:42
